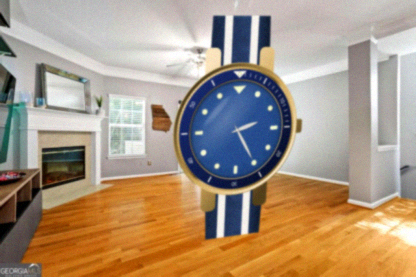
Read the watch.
2:25
